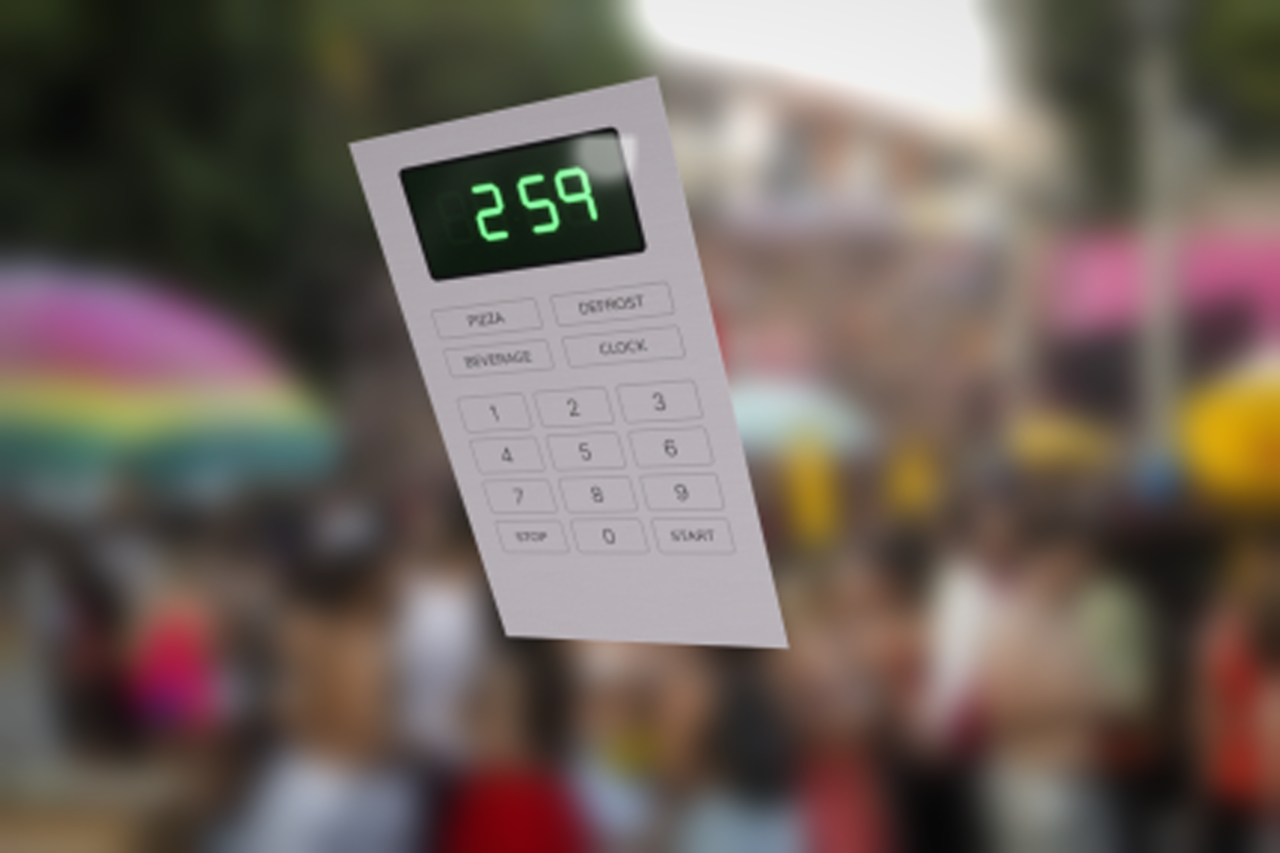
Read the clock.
2:59
